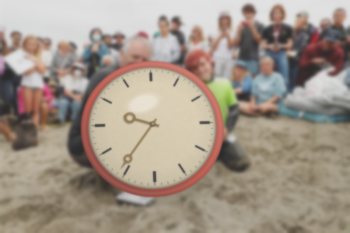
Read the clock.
9:36
